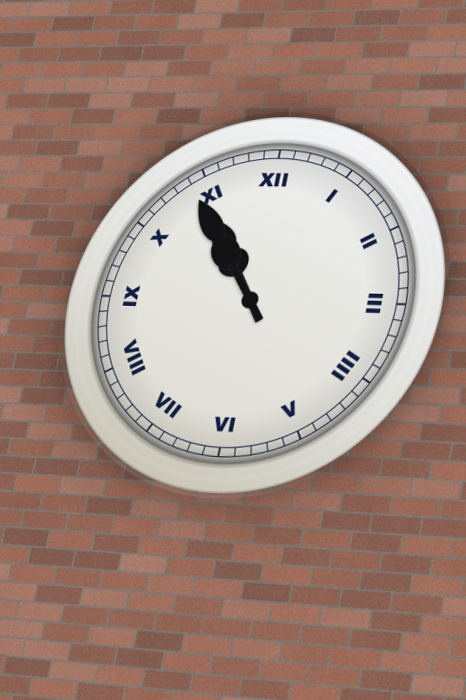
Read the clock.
10:54
